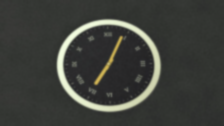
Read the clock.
7:04
